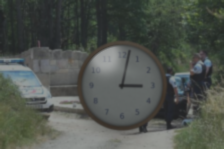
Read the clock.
3:02
